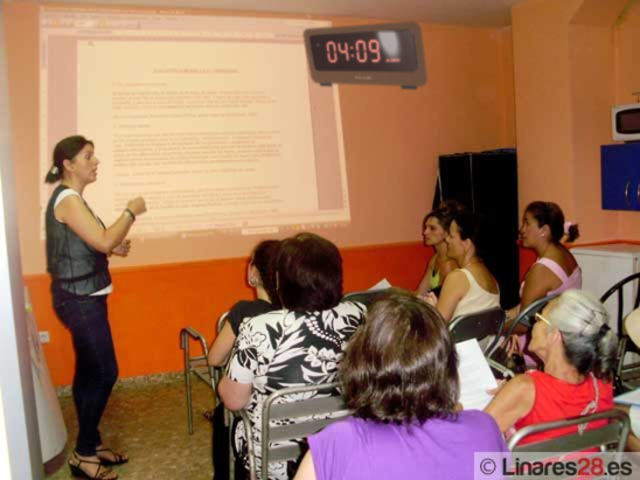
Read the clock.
4:09
